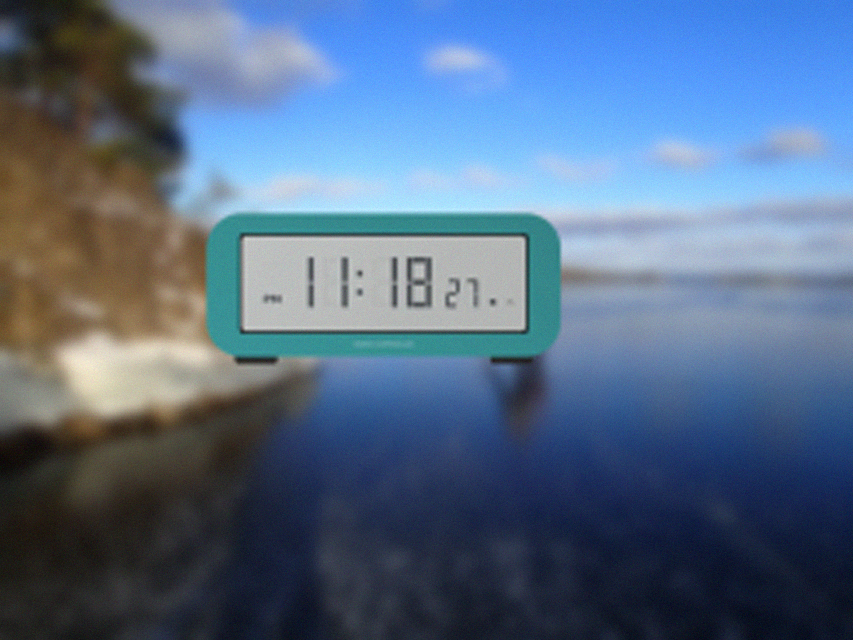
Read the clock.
11:18:27
